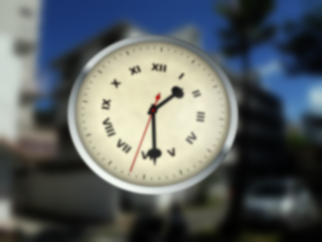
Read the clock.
1:28:32
